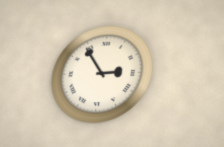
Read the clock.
2:54
